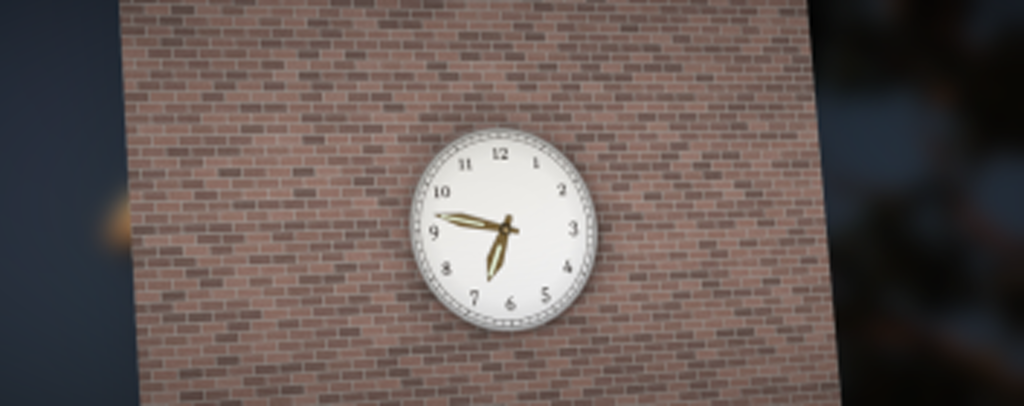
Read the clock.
6:47
